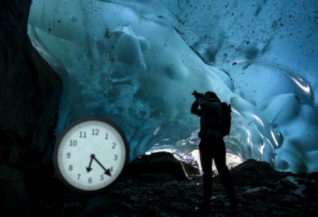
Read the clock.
6:22
